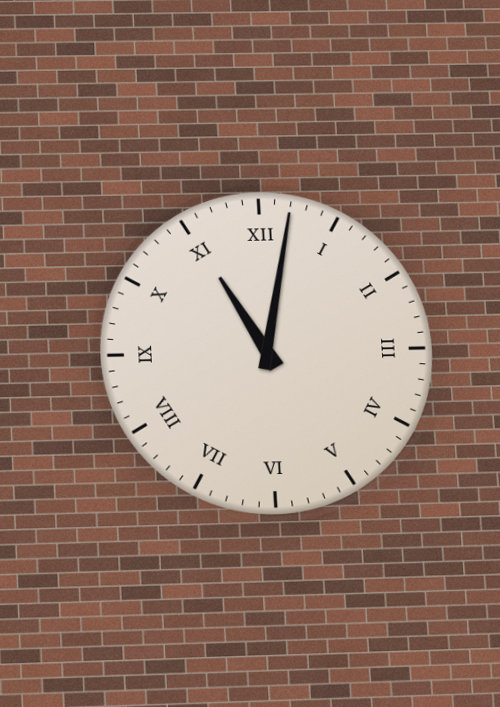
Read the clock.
11:02
